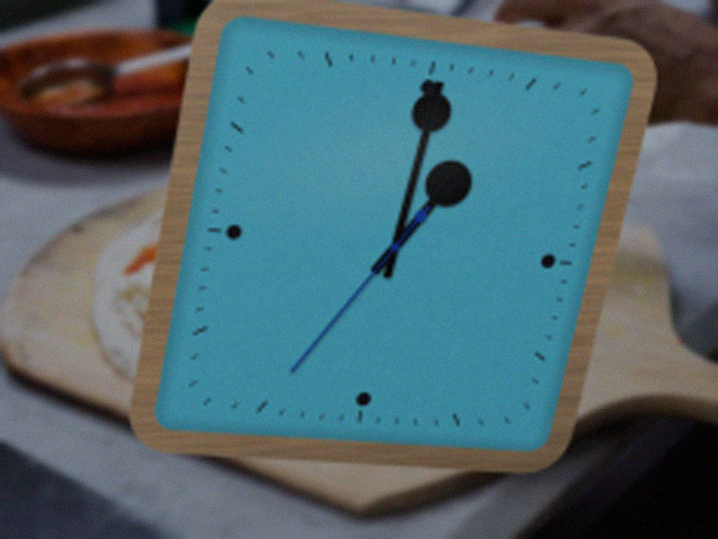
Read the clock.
1:00:35
